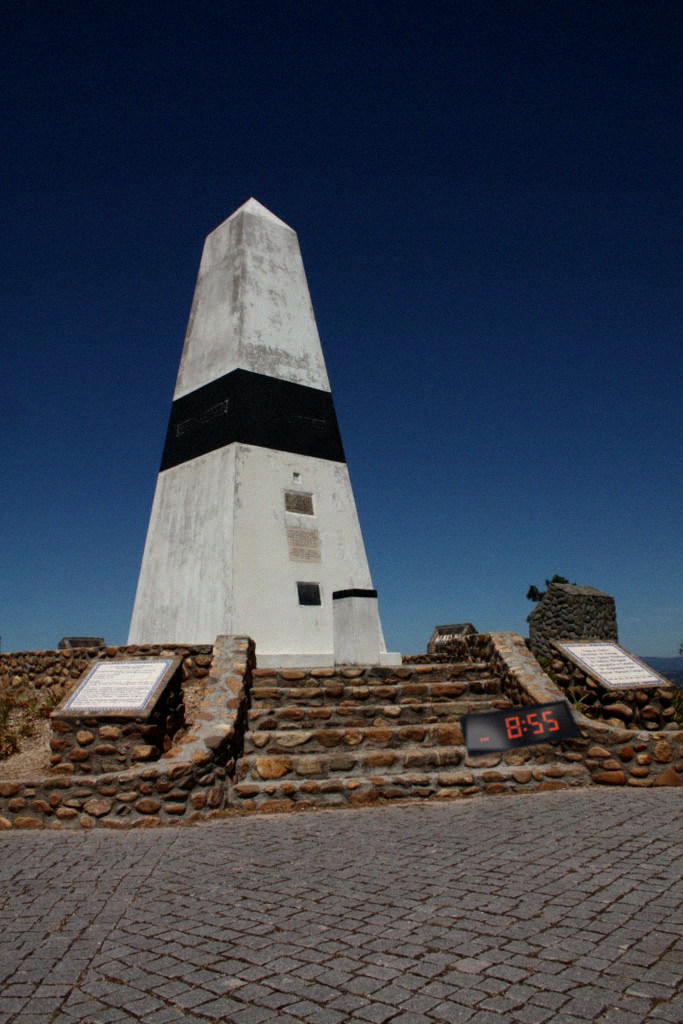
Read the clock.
8:55
